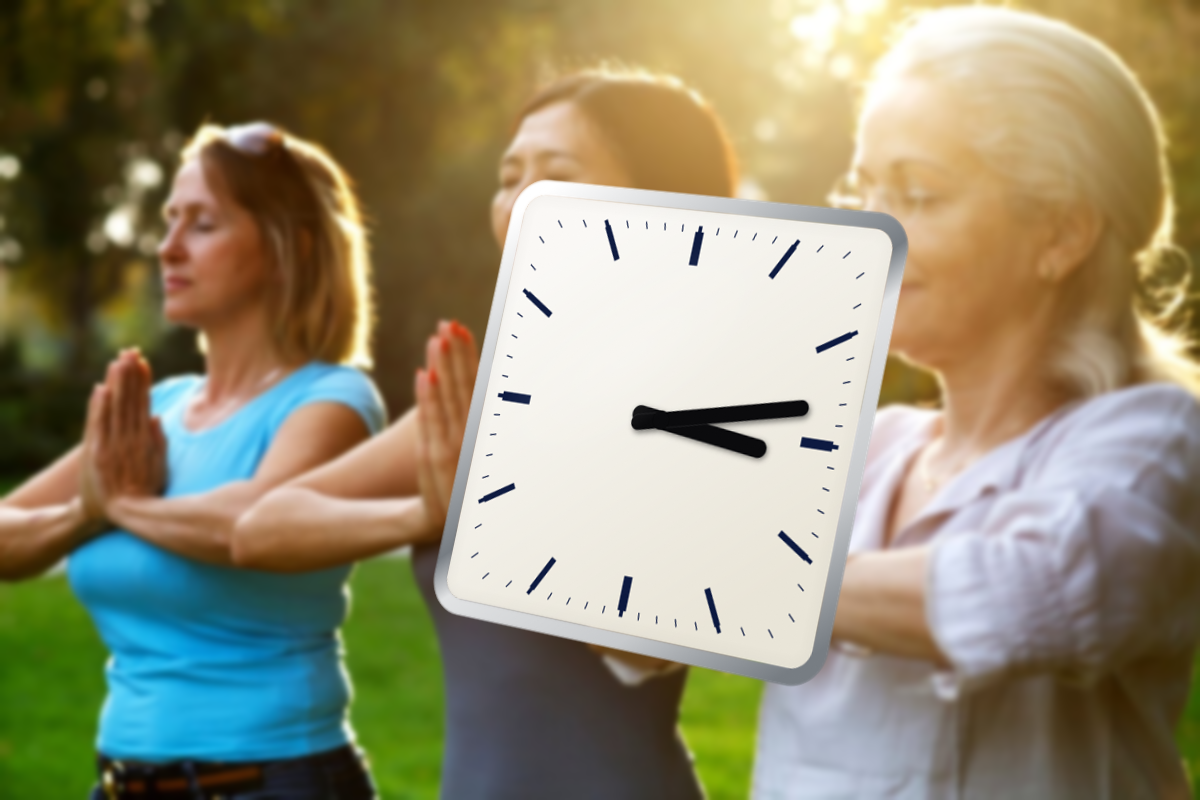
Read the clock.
3:13
